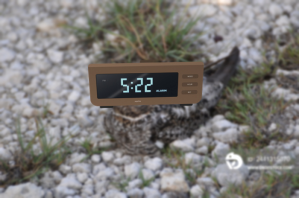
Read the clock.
5:22
